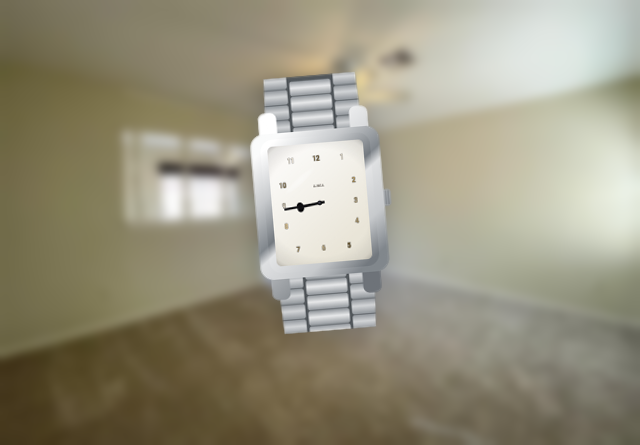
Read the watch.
8:44
